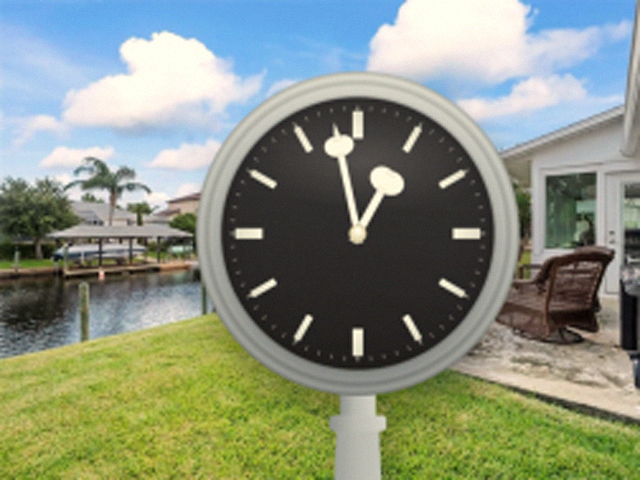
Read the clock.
12:58
